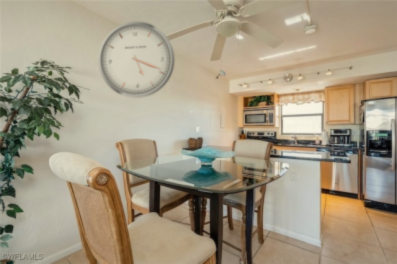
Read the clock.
5:19
